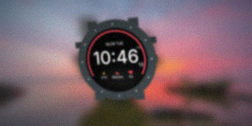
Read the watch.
10:46
